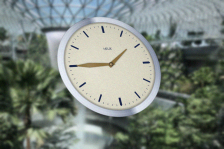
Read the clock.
1:45
